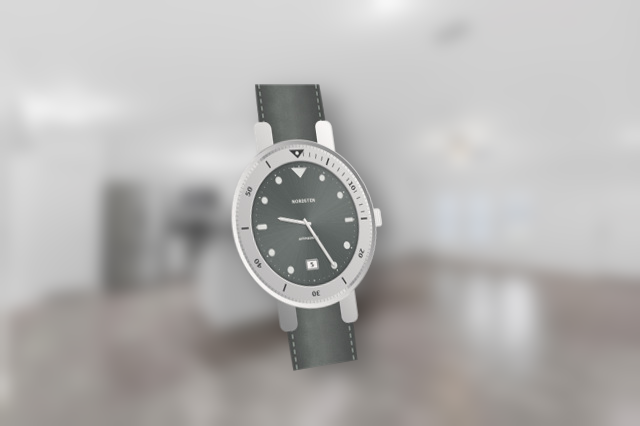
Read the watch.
9:25
